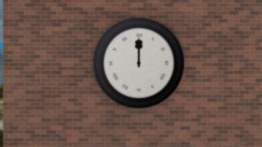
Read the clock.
12:00
